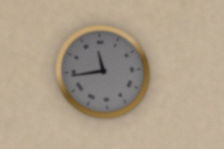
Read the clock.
11:44
